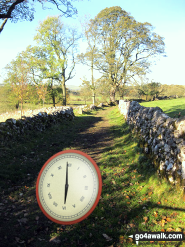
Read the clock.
5:59
